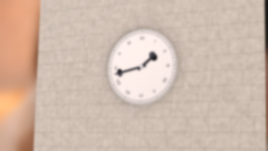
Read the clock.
1:43
